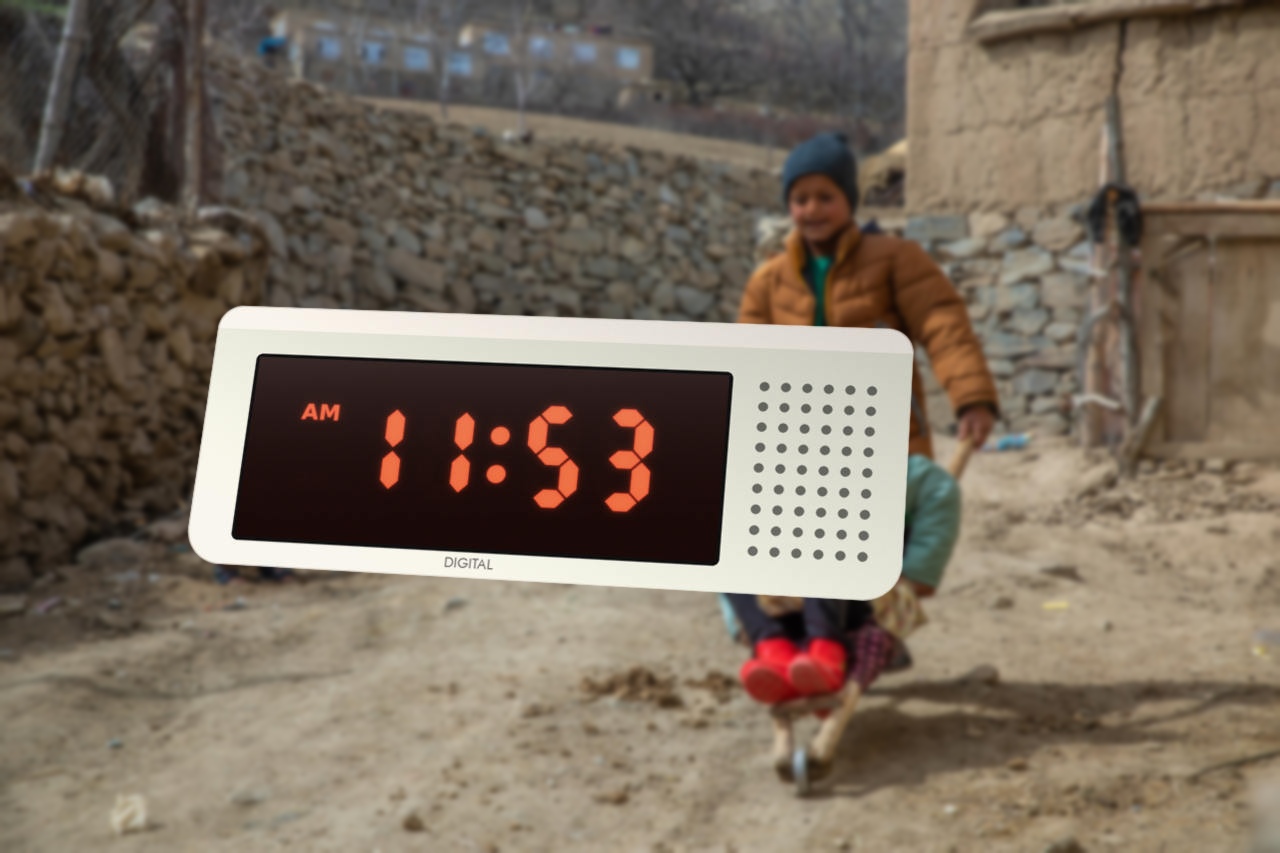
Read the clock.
11:53
